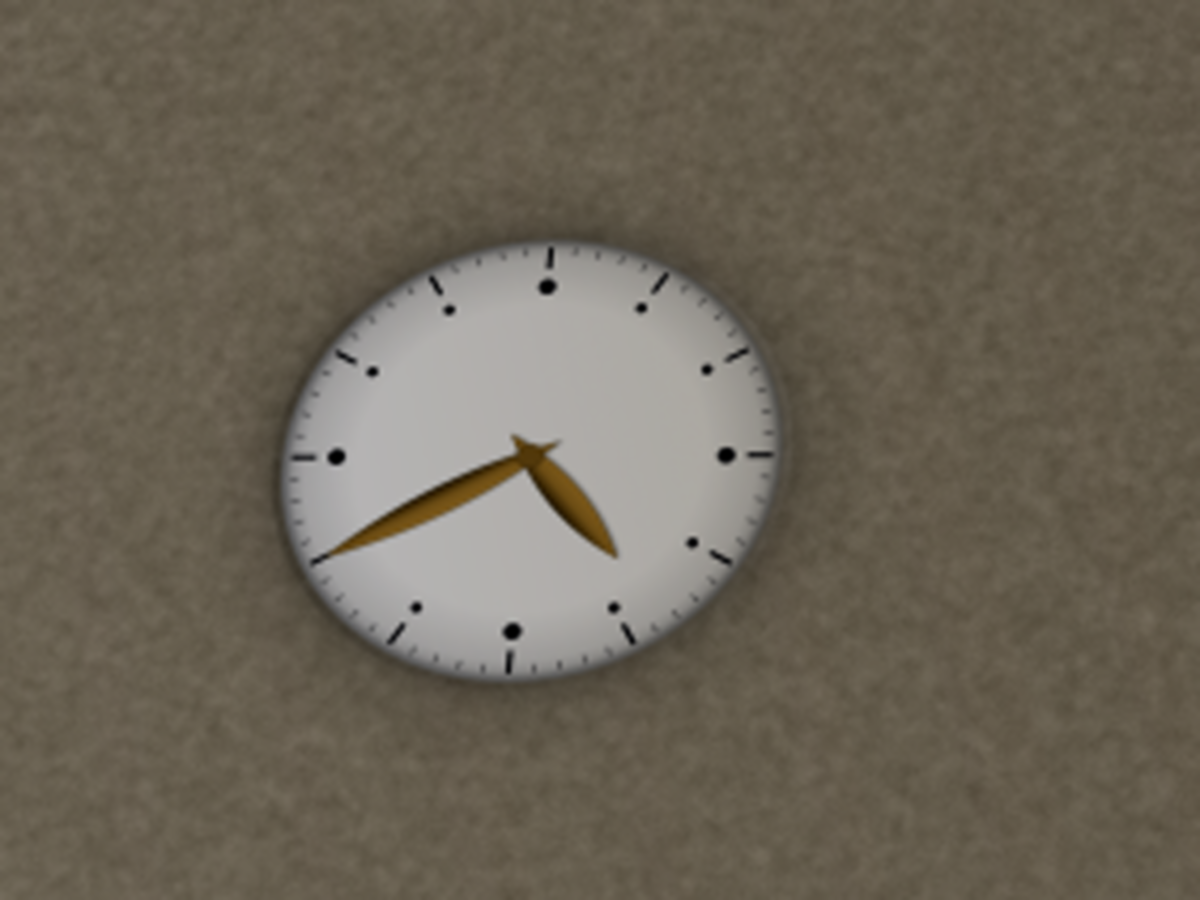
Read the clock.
4:40
